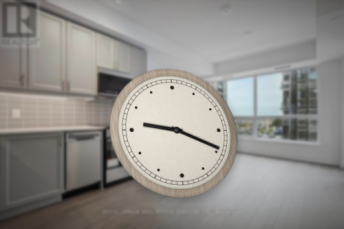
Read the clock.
9:19
